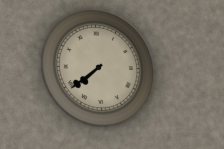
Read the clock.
7:39
